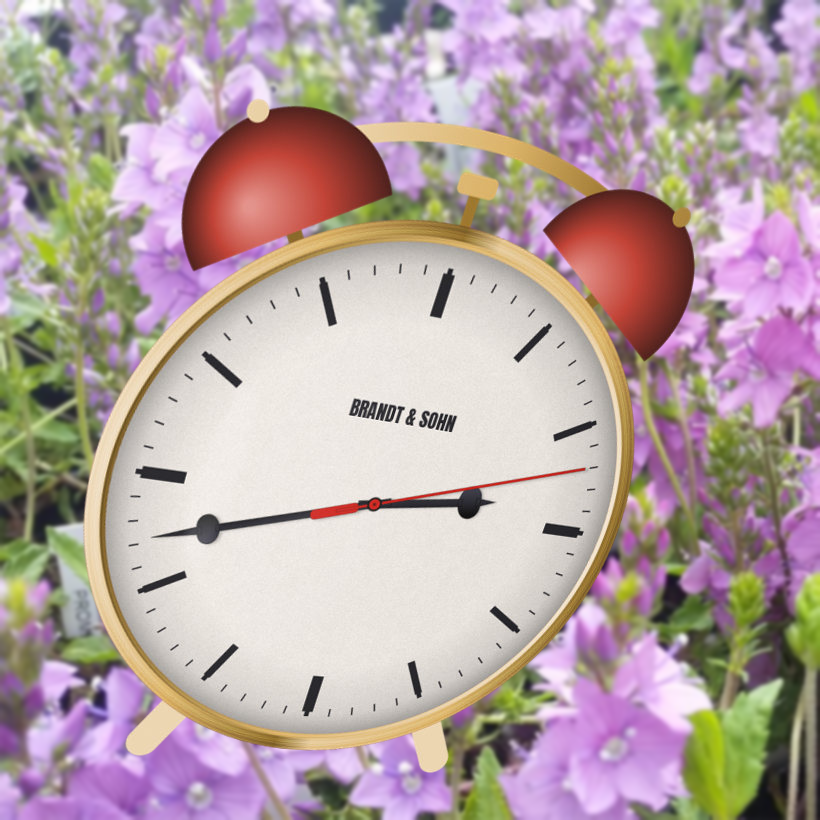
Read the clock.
2:42:12
